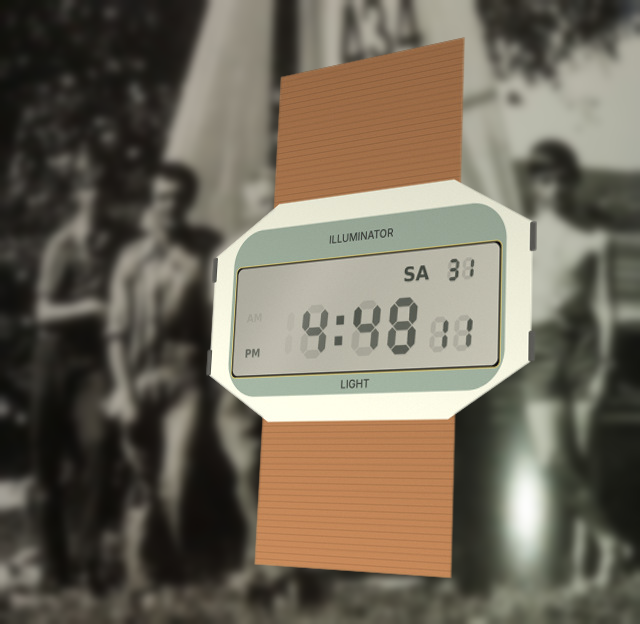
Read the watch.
4:48:11
